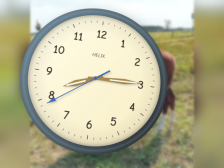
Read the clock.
8:14:39
